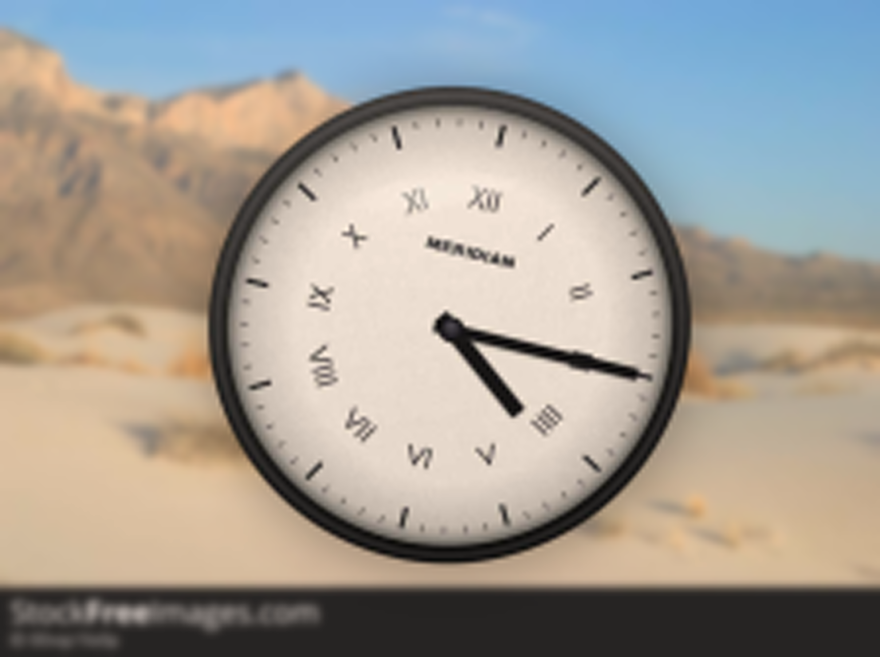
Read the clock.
4:15
